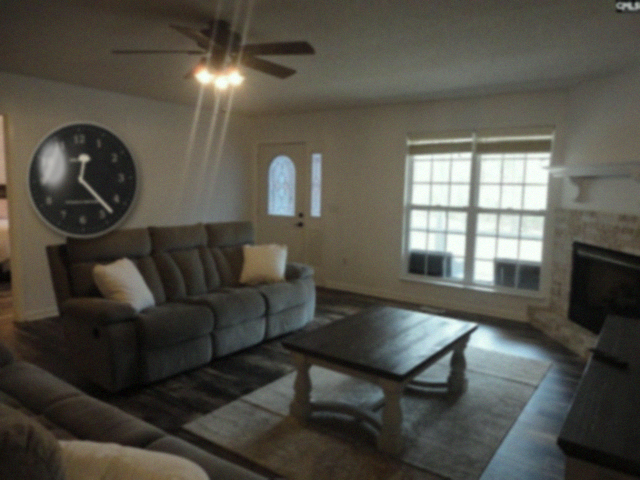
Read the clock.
12:23
